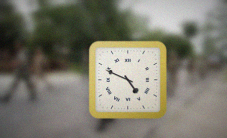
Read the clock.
4:49
